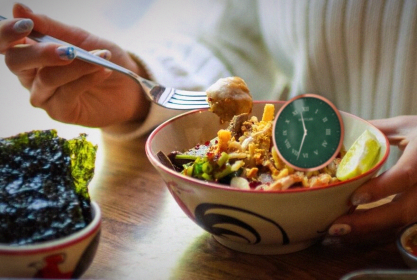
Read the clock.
11:33
